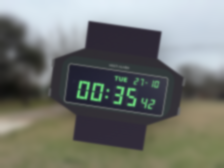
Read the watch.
0:35
